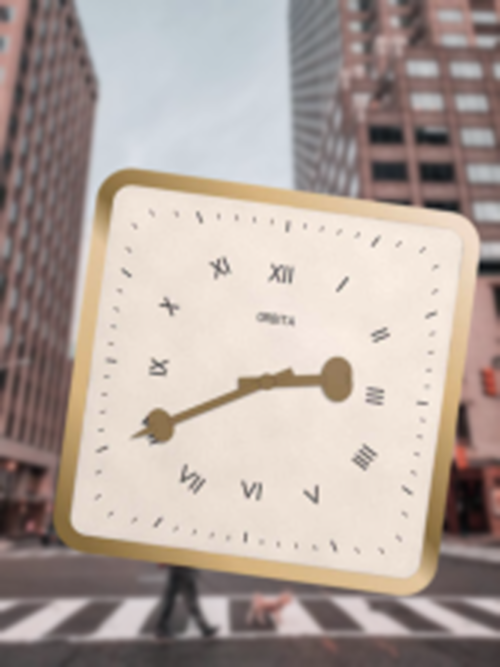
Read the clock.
2:40
